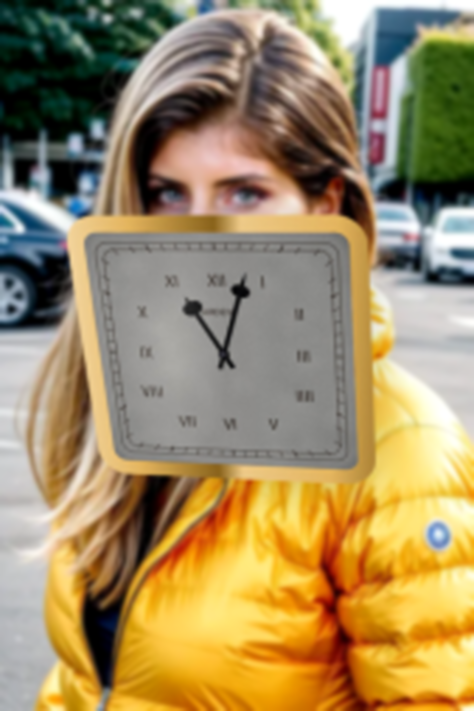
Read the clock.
11:03
